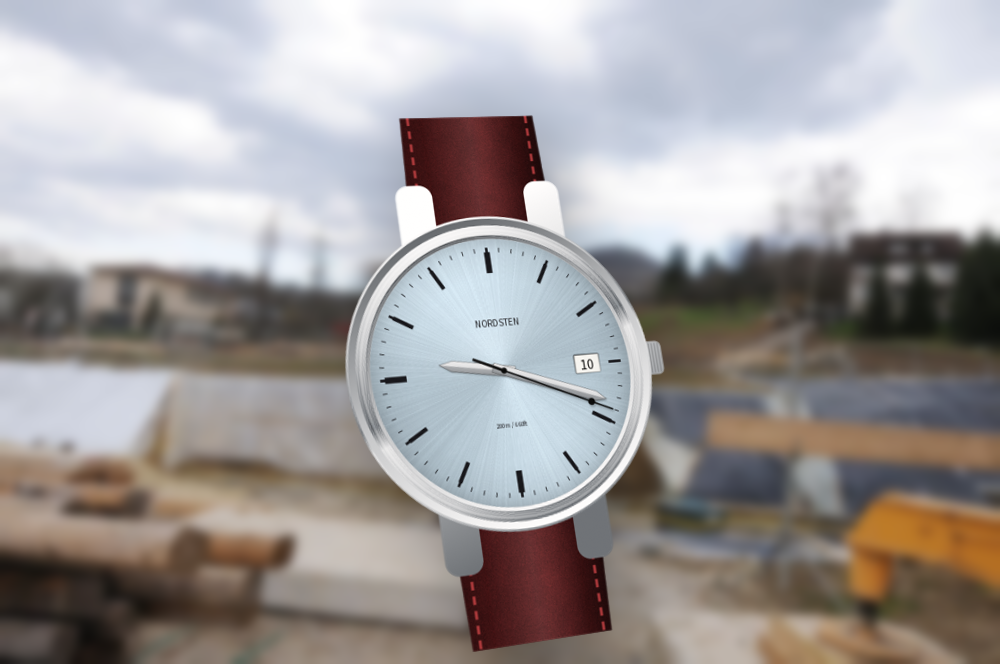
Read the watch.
9:18:19
